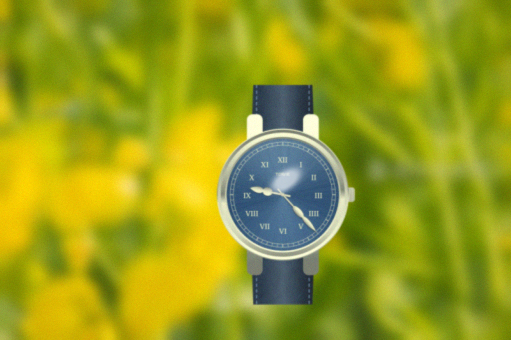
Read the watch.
9:23
